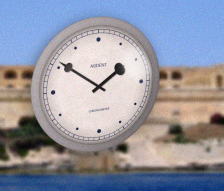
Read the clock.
1:51
